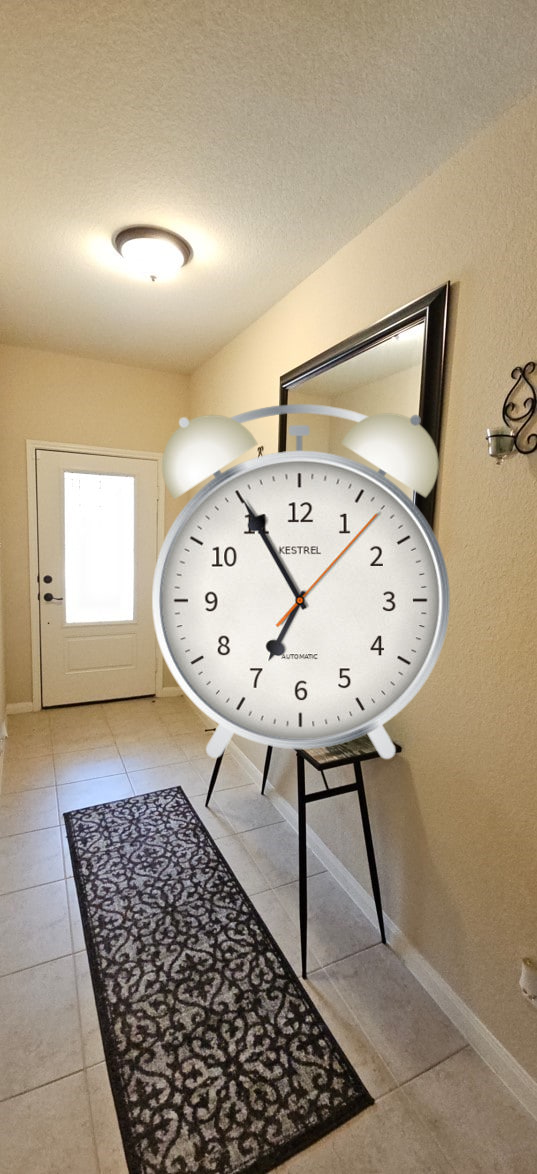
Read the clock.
6:55:07
